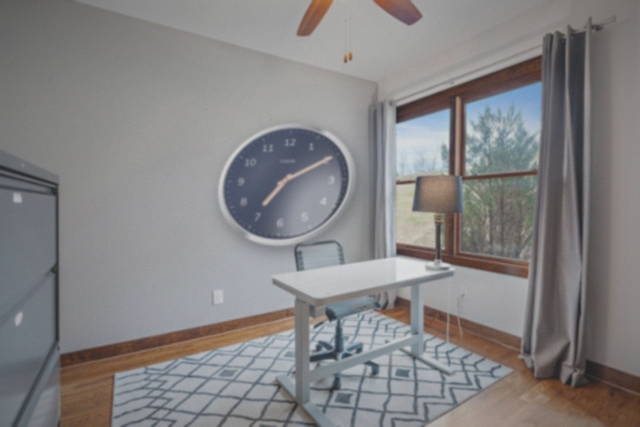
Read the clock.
7:10
